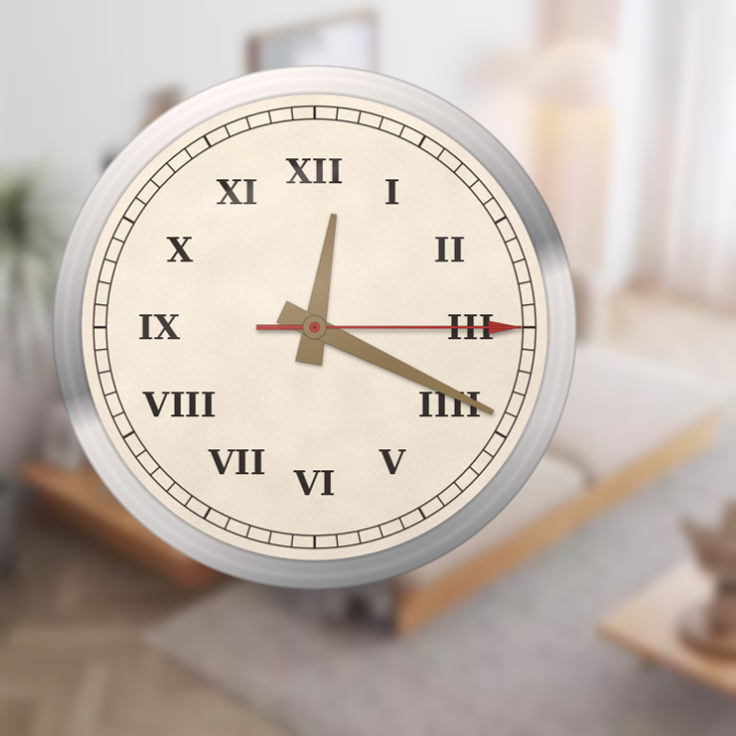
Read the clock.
12:19:15
